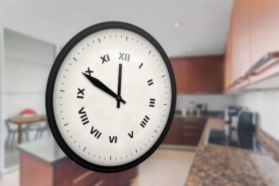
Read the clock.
11:49
